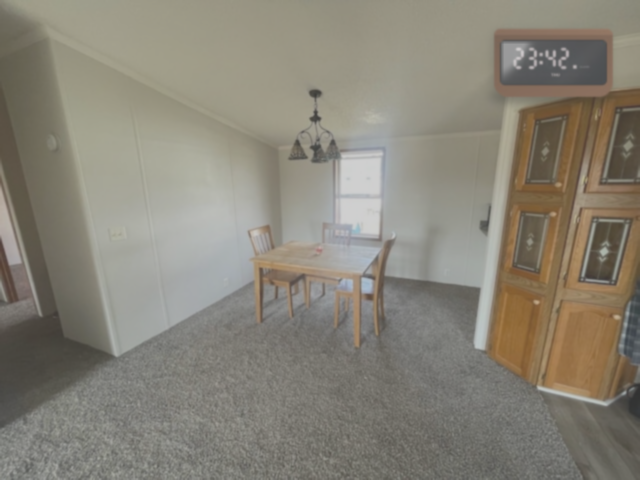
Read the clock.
23:42
